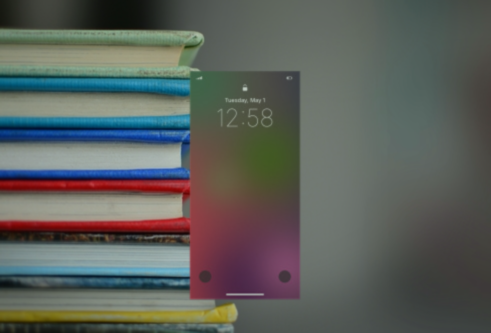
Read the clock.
12:58
